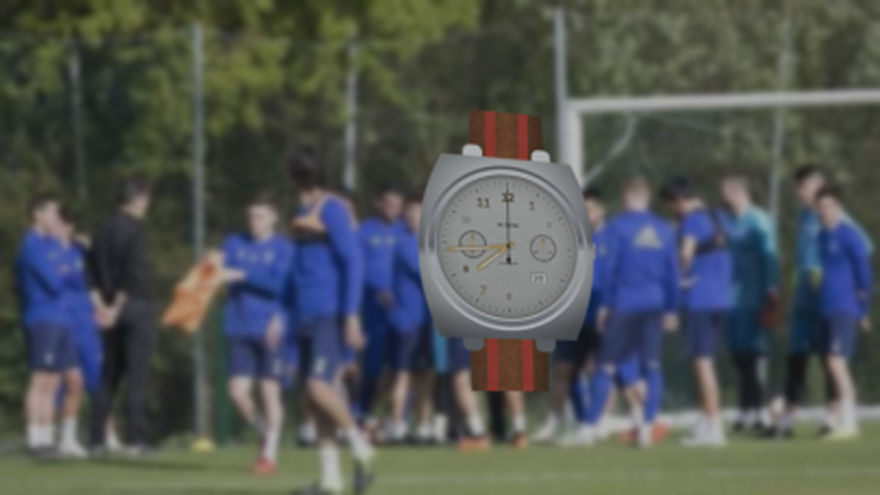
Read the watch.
7:44
